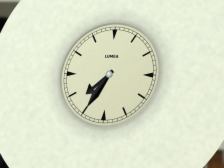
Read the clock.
7:35
